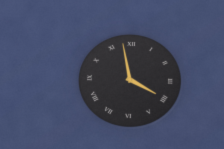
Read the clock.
3:58
